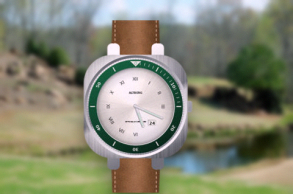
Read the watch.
5:19
